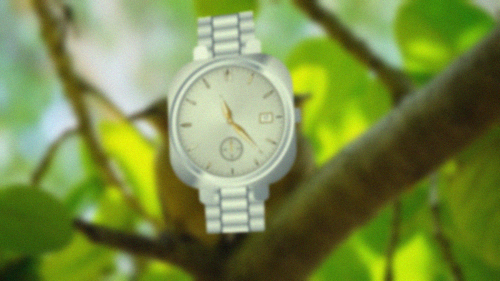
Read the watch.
11:23
